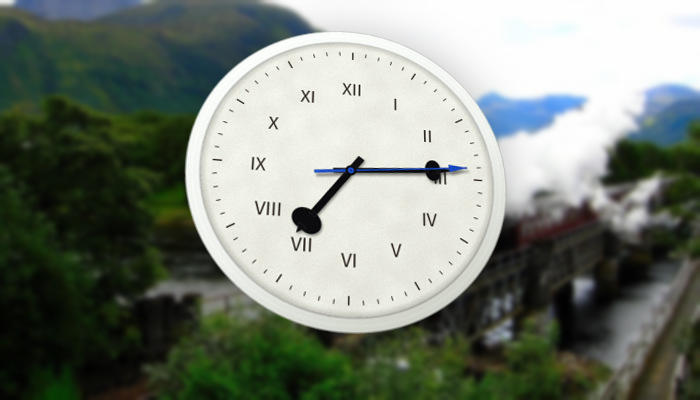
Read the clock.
7:14:14
